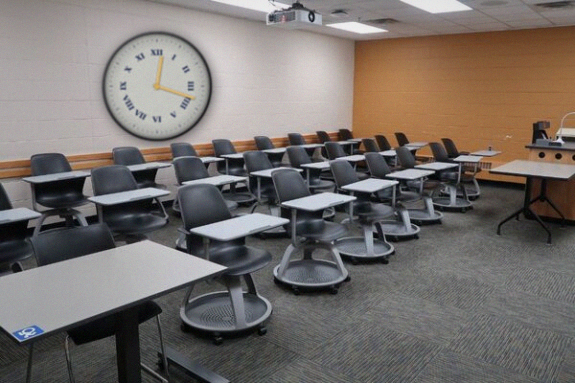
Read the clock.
12:18
